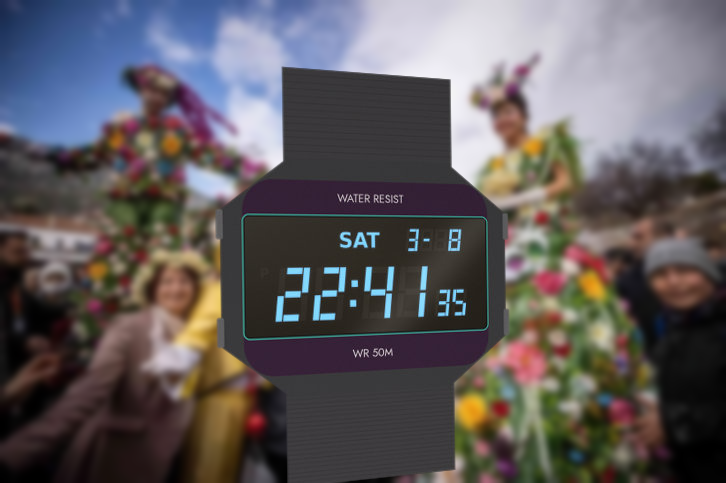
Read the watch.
22:41:35
